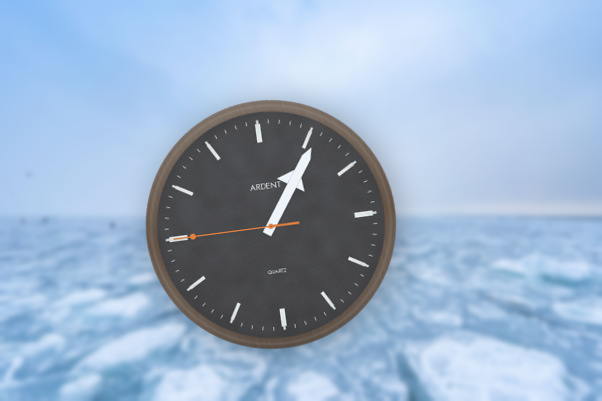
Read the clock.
1:05:45
